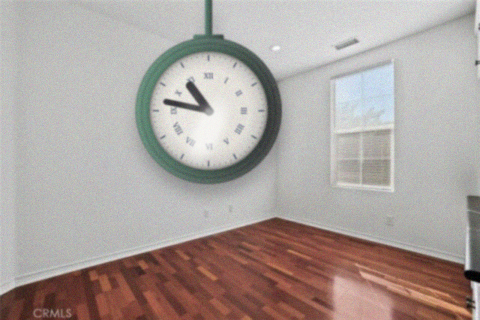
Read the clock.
10:47
